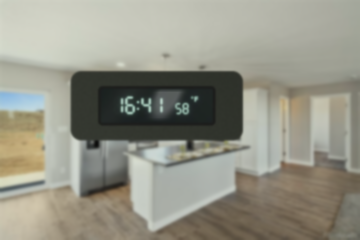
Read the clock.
16:41
